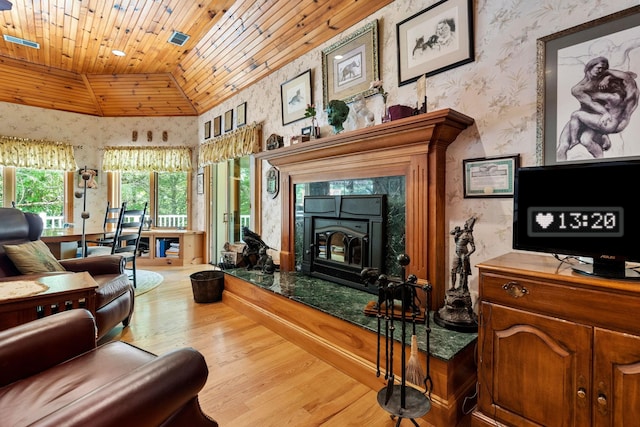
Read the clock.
13:20
